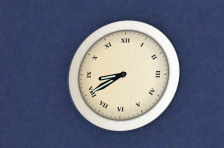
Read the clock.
8:40
